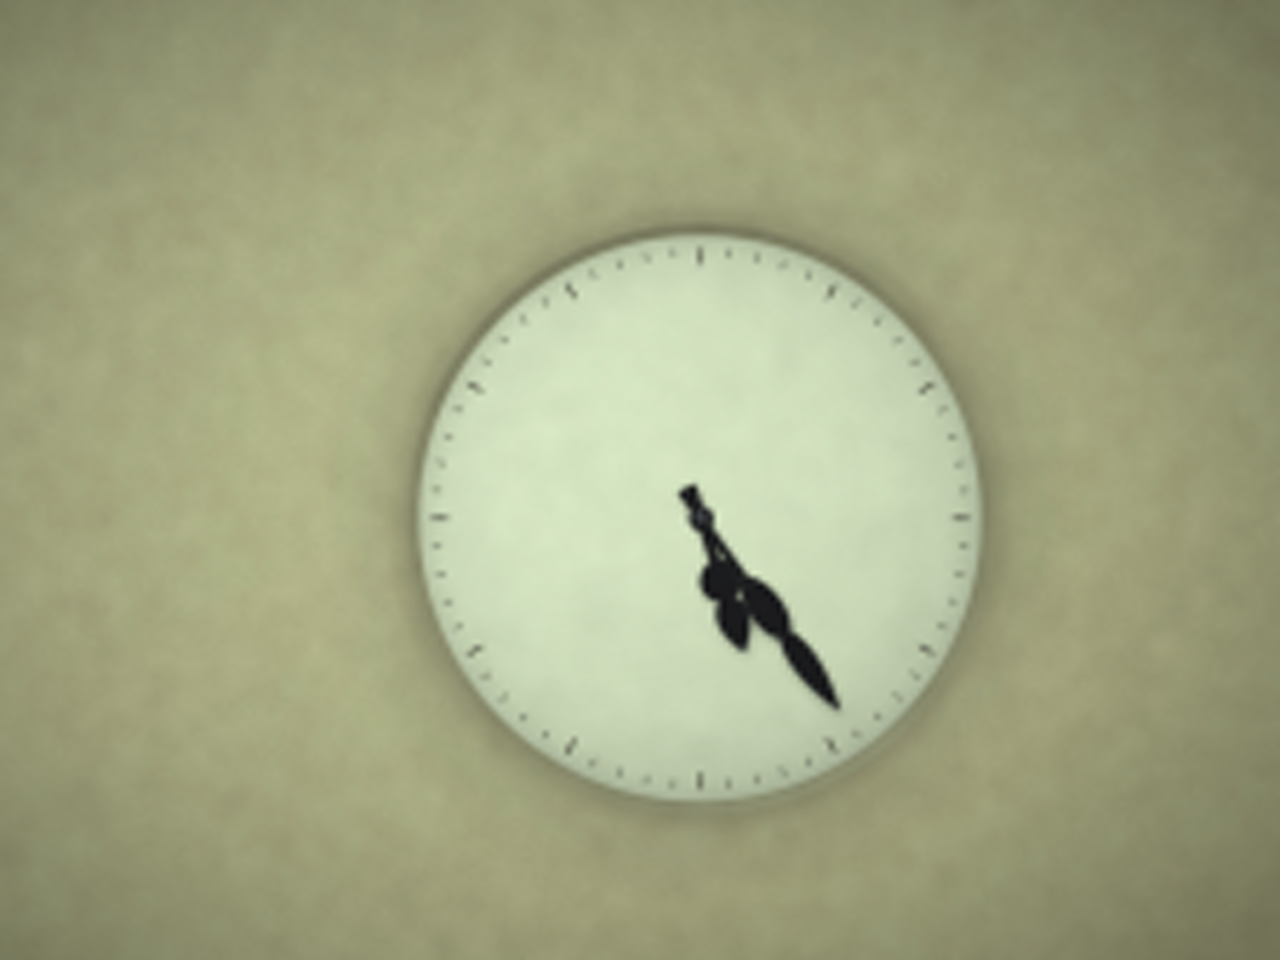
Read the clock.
5:24
